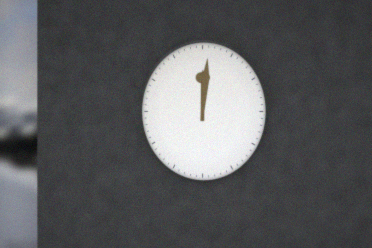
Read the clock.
12:01
